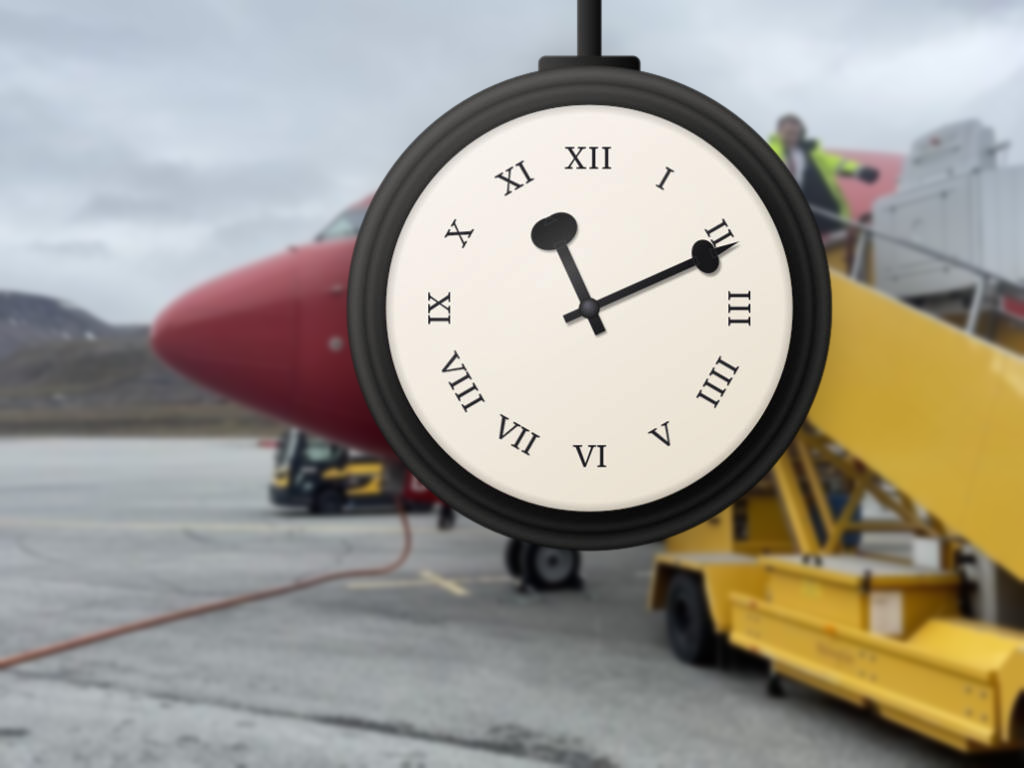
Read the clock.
11:11
